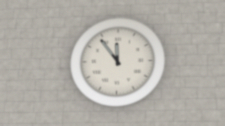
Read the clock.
11:54
